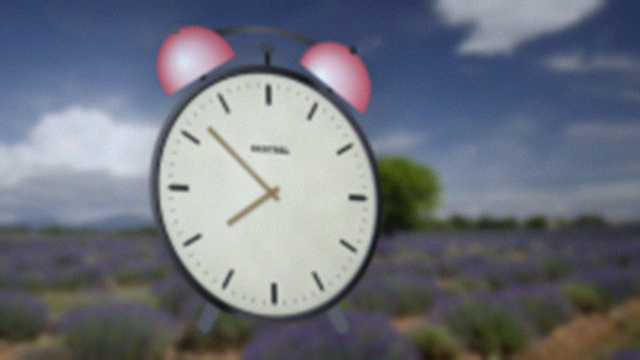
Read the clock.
7:52
